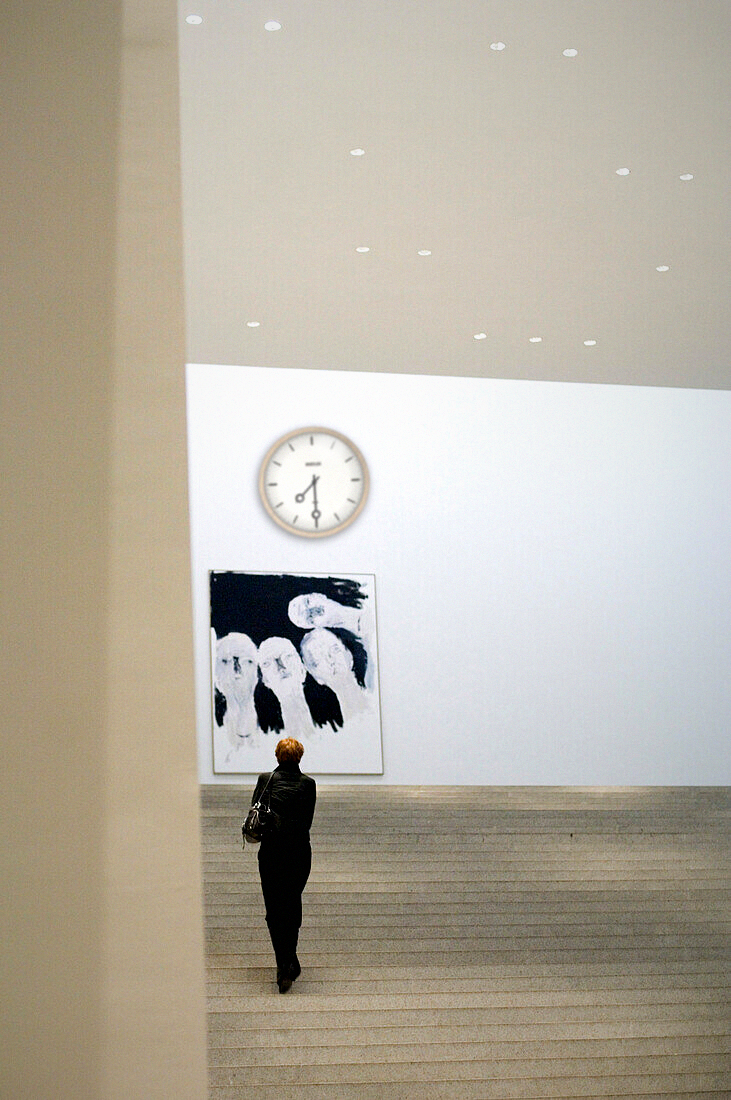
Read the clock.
7:30
